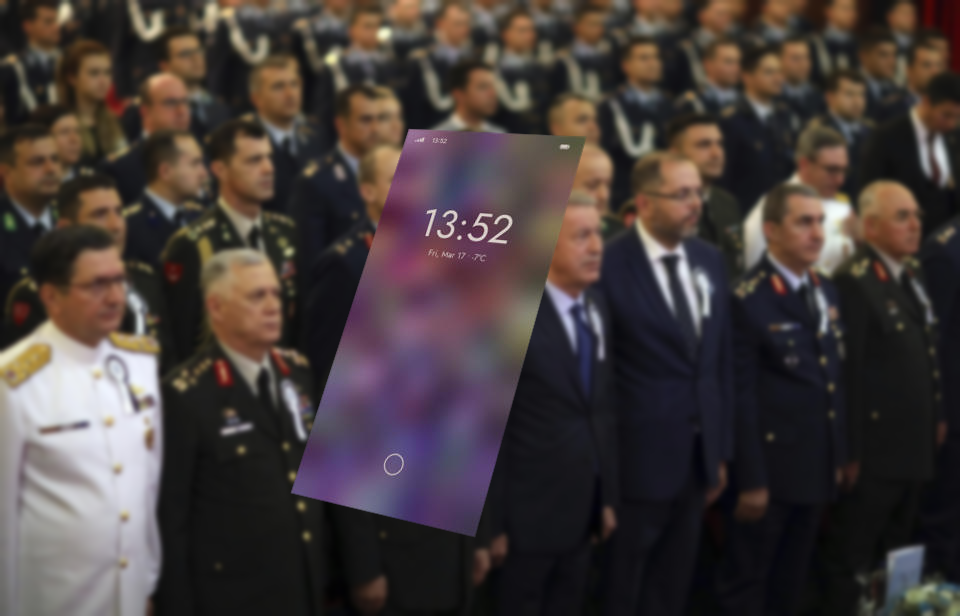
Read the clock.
13:52
